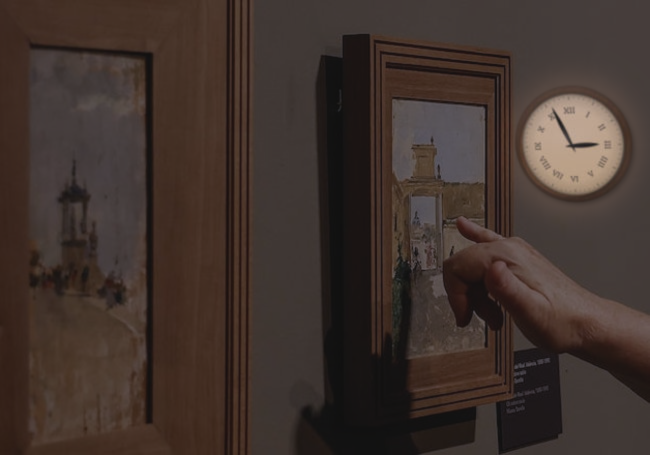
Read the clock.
2:56
